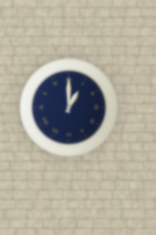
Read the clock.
1:00
